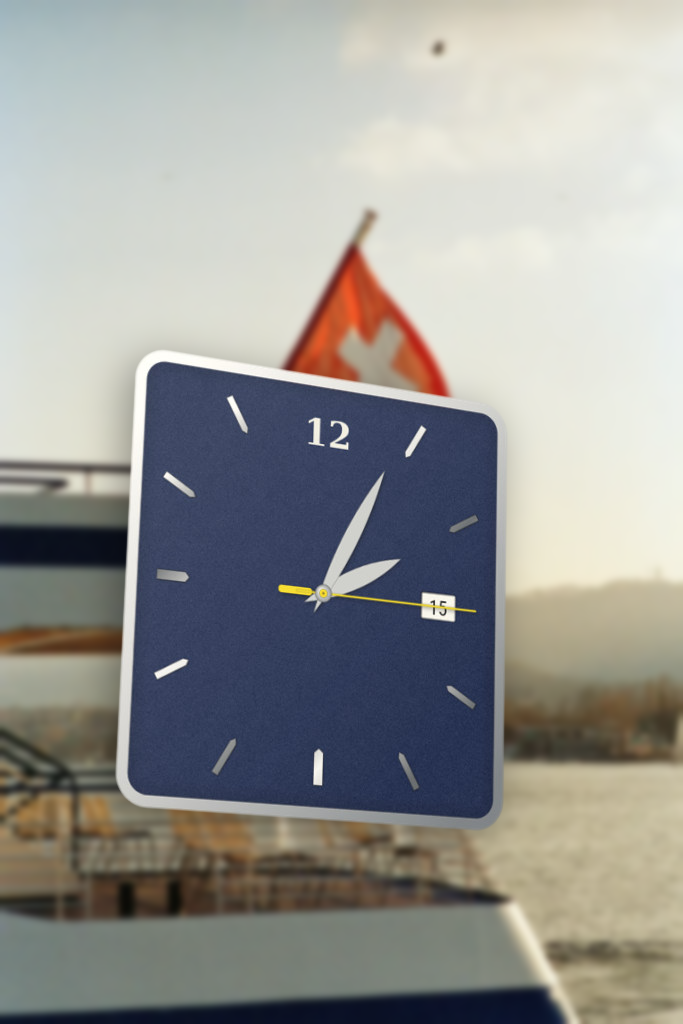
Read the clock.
2:04:15
